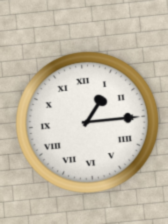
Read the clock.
1:15
